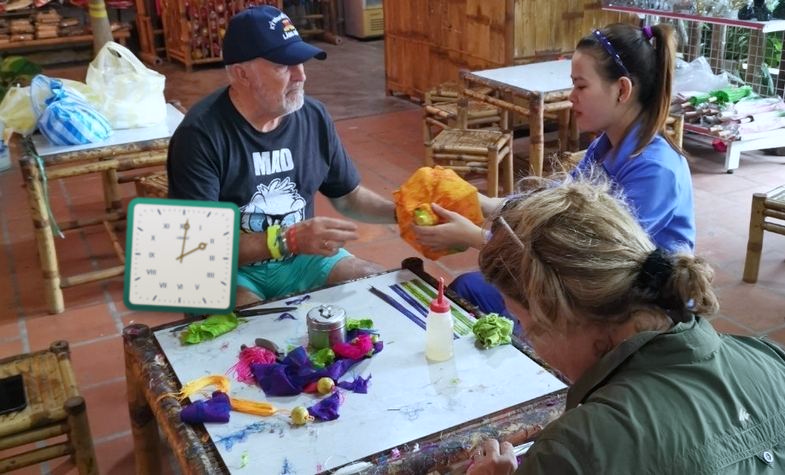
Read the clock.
2:01
